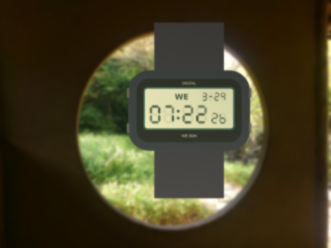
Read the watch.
7:22:26
